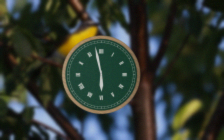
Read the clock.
5:58
